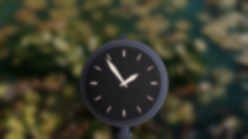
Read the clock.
1:54
